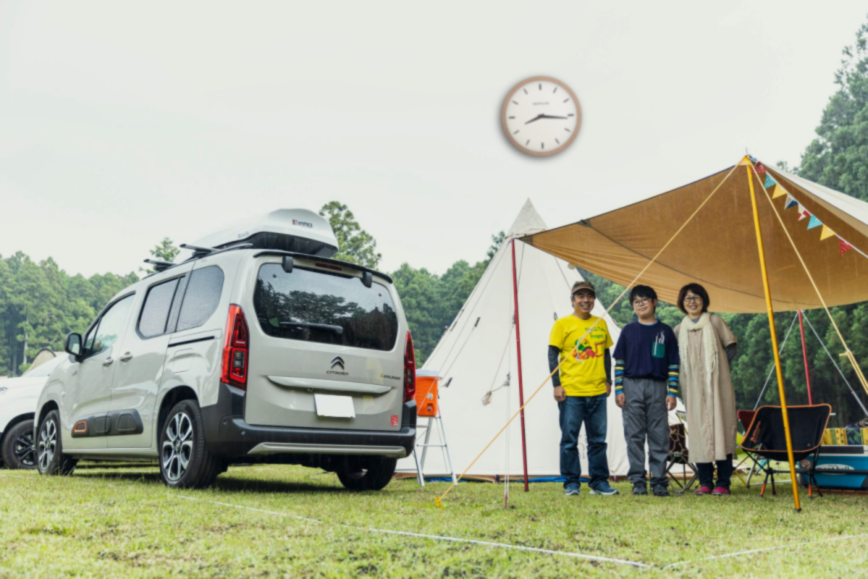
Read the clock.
8:16
